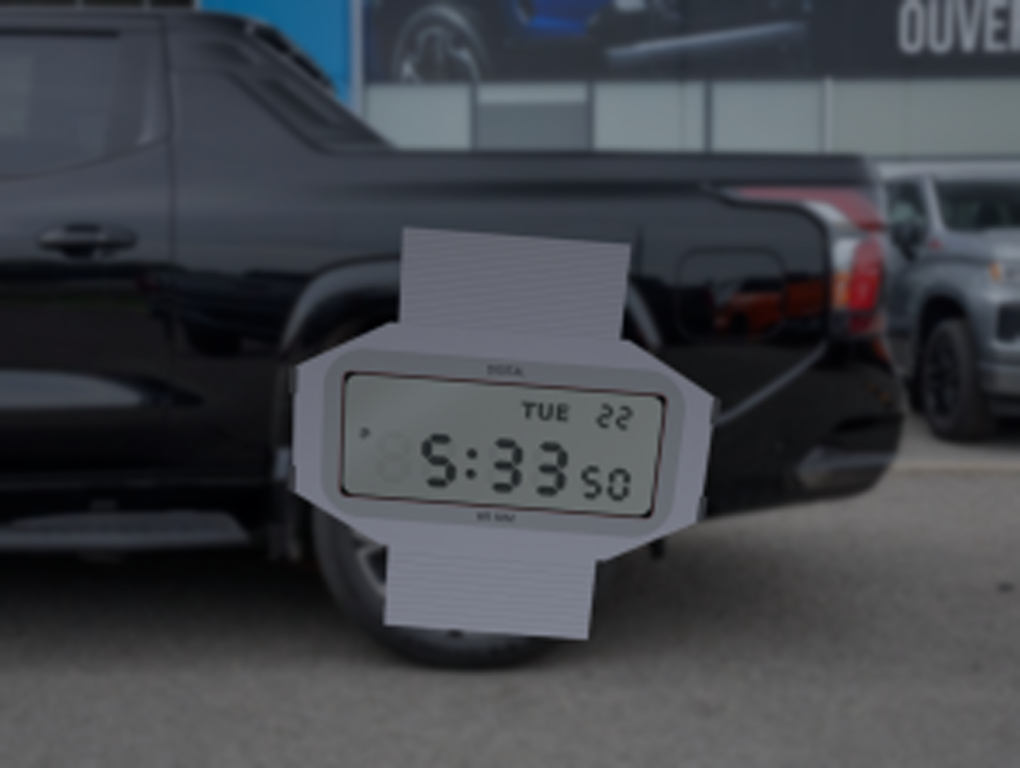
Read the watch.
5:33:50
